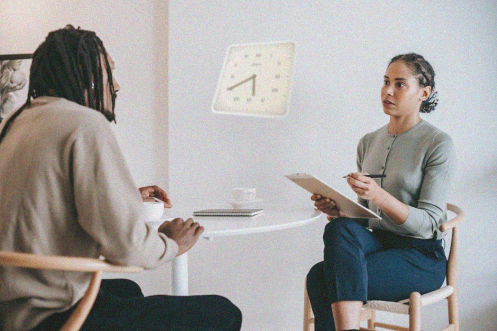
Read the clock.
5:40
